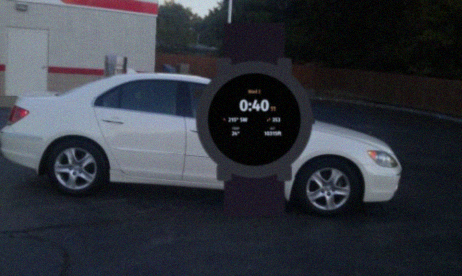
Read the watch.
0:40
